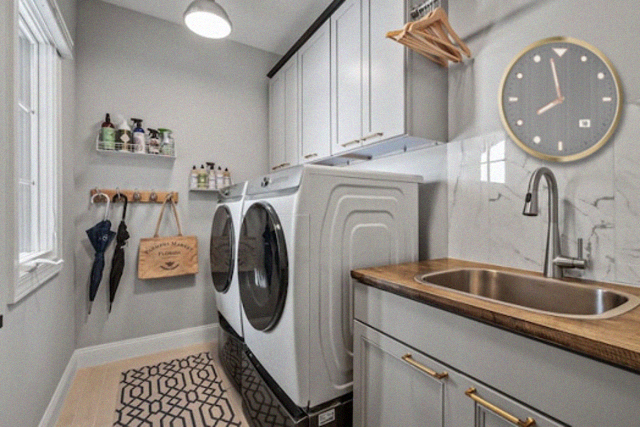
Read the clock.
7:58
